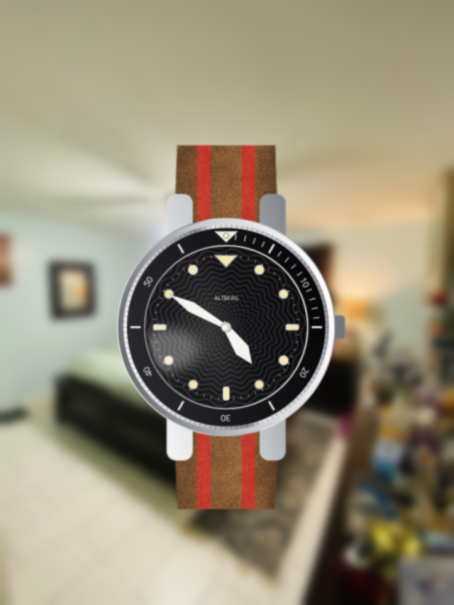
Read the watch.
4:50
